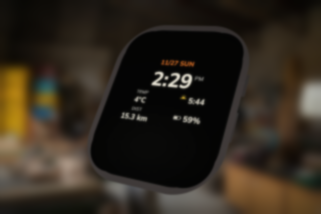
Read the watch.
2:29
